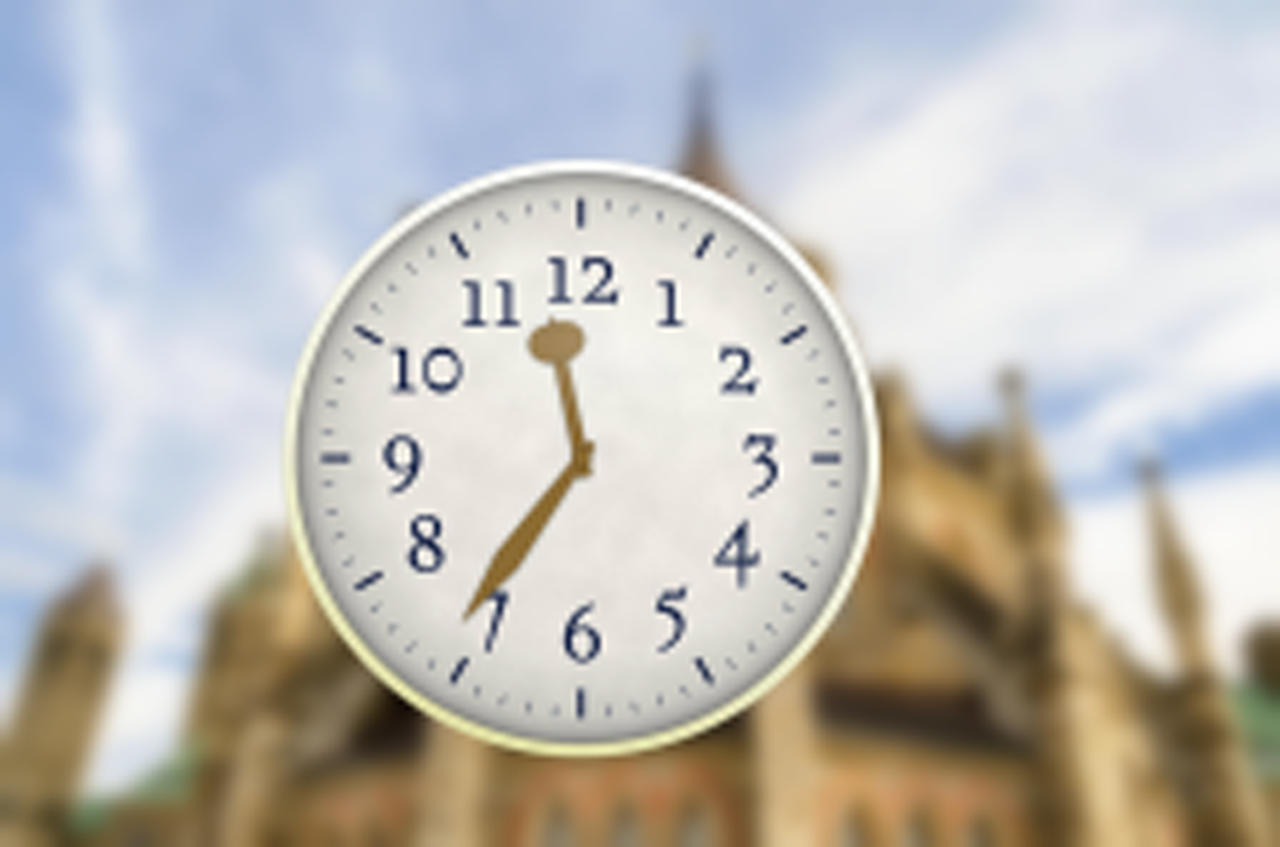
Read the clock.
11:36
